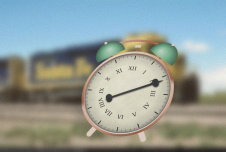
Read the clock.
8:11
